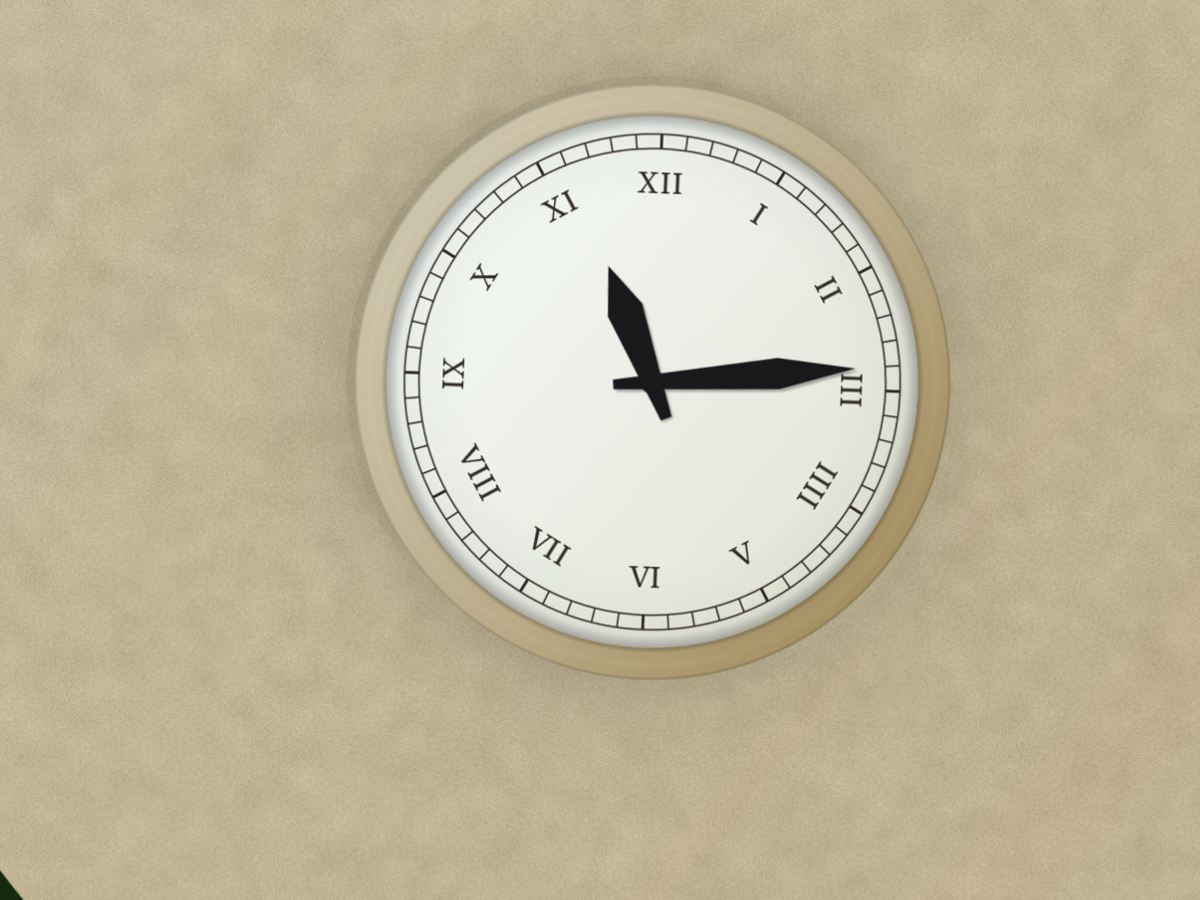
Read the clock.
11:14
